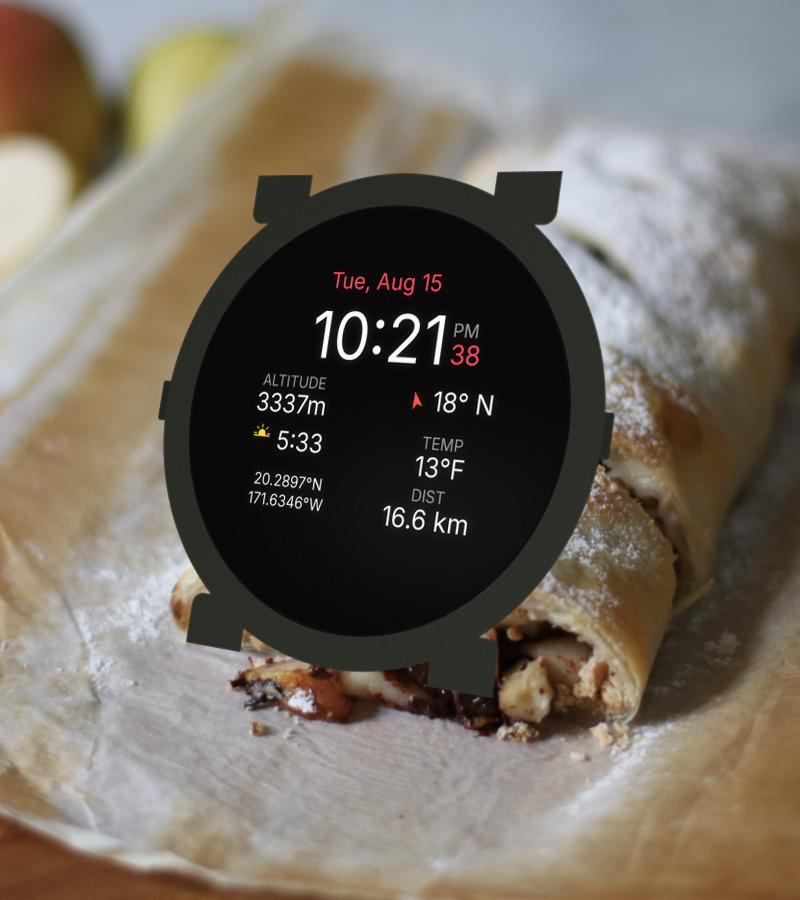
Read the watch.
10:21:38
